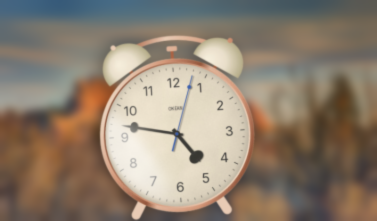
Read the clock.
4:47:03
